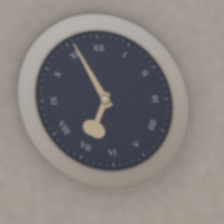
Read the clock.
6:56
